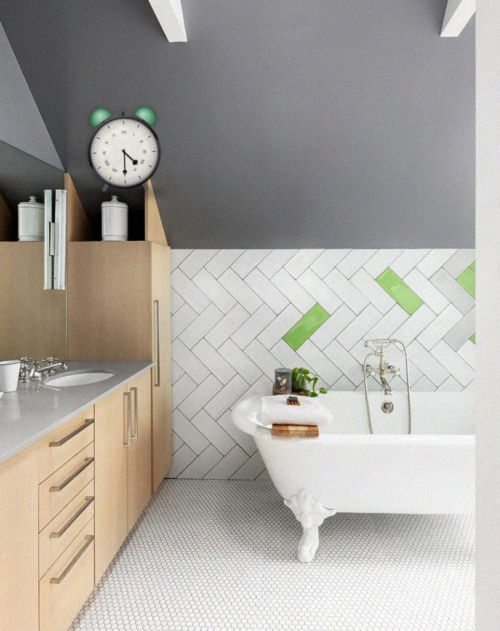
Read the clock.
4:30
